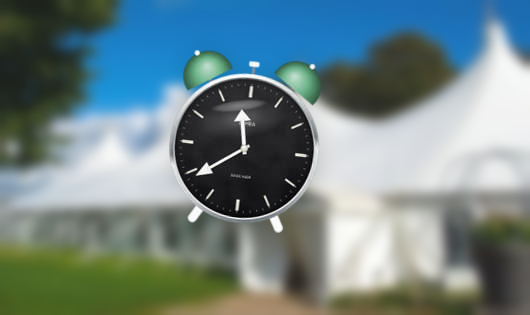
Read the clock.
11:39
